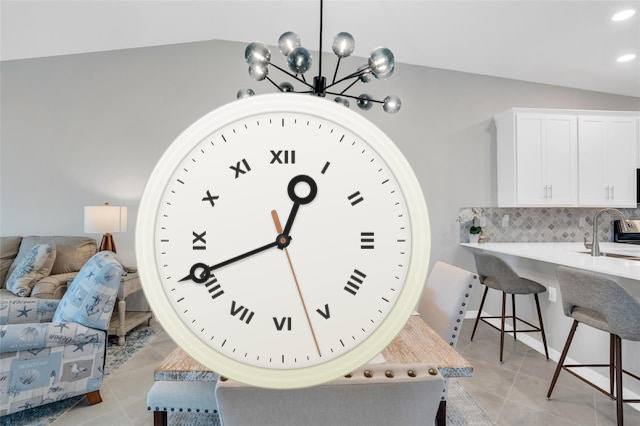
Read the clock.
12:41:27
